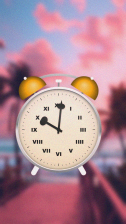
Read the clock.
10:01
